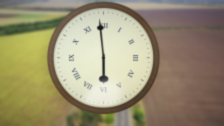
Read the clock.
5:59
